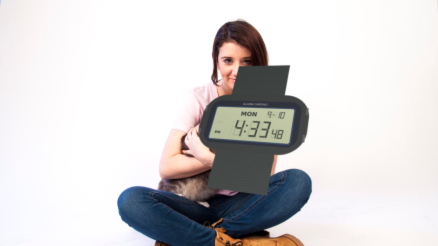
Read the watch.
4:33
